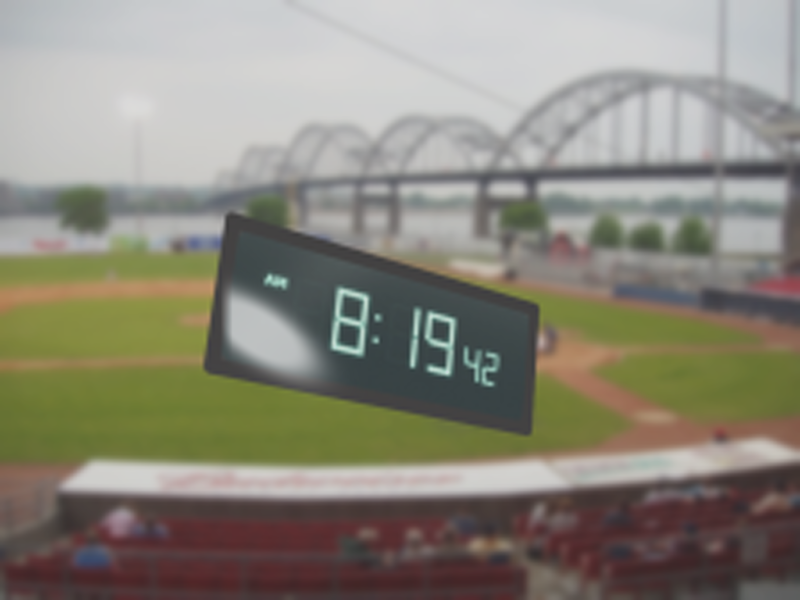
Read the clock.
8:19:42
